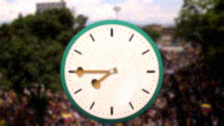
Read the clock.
7:45
